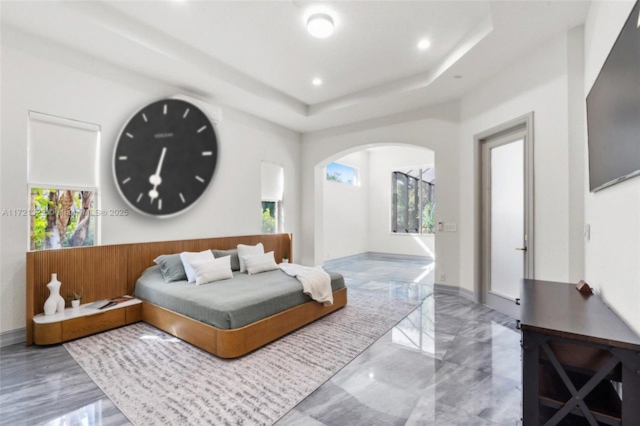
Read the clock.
6:32
